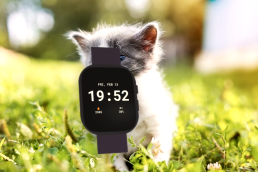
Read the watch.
19:52
